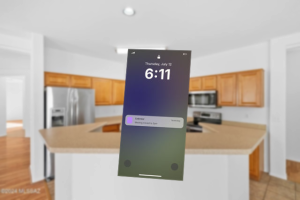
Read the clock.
6:11
